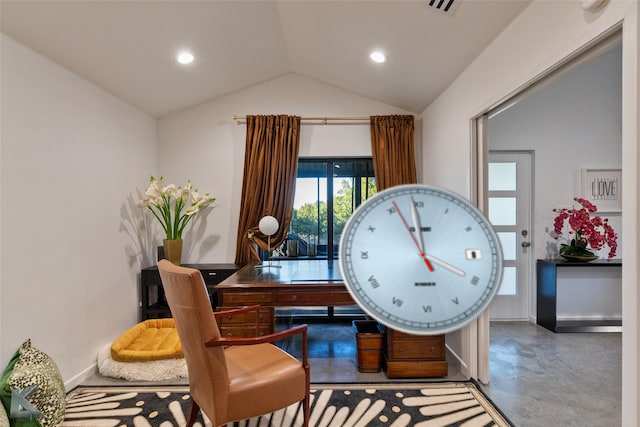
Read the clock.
3:58:56
